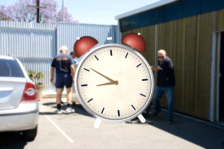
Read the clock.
8:51
